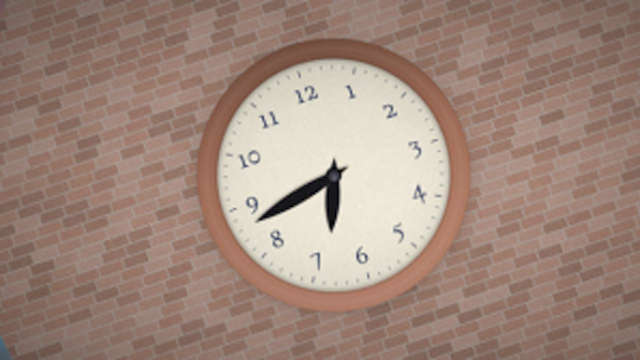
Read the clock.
6:43
